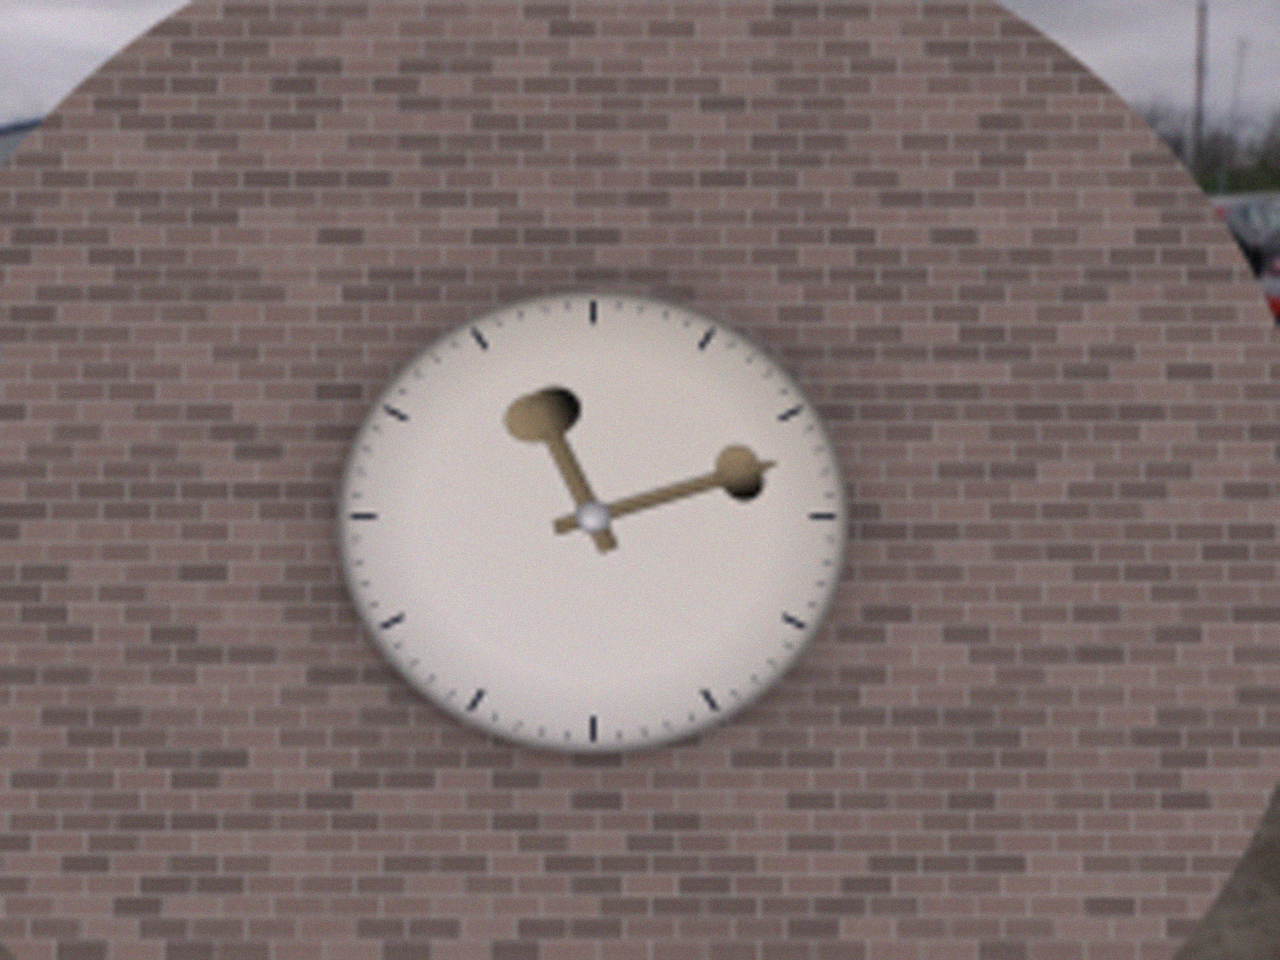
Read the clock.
11:12
